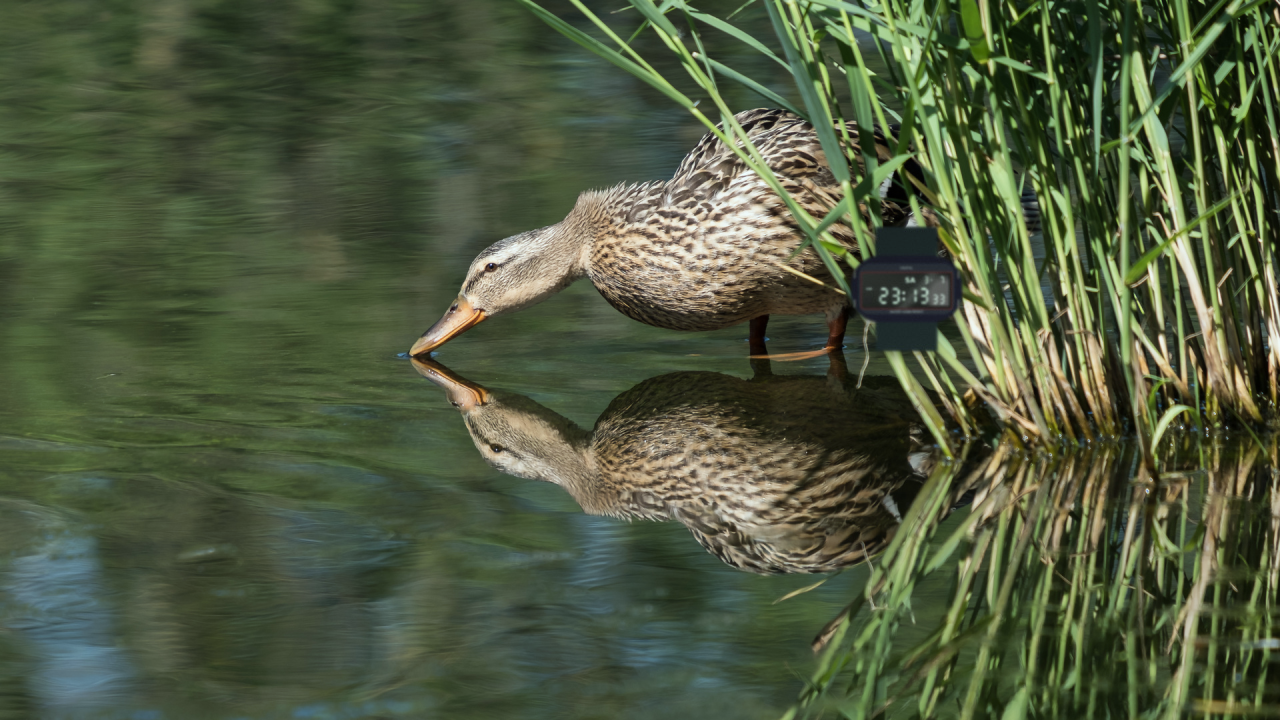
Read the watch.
23:13
